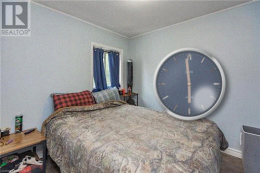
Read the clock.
5:59
